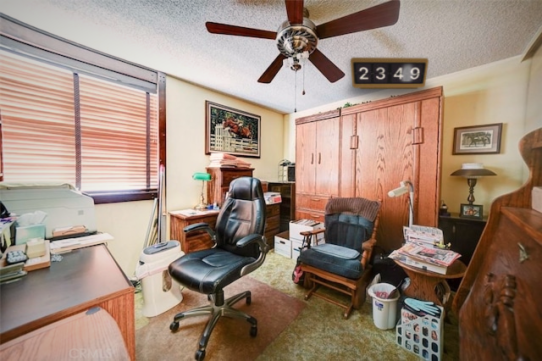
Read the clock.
23:49
